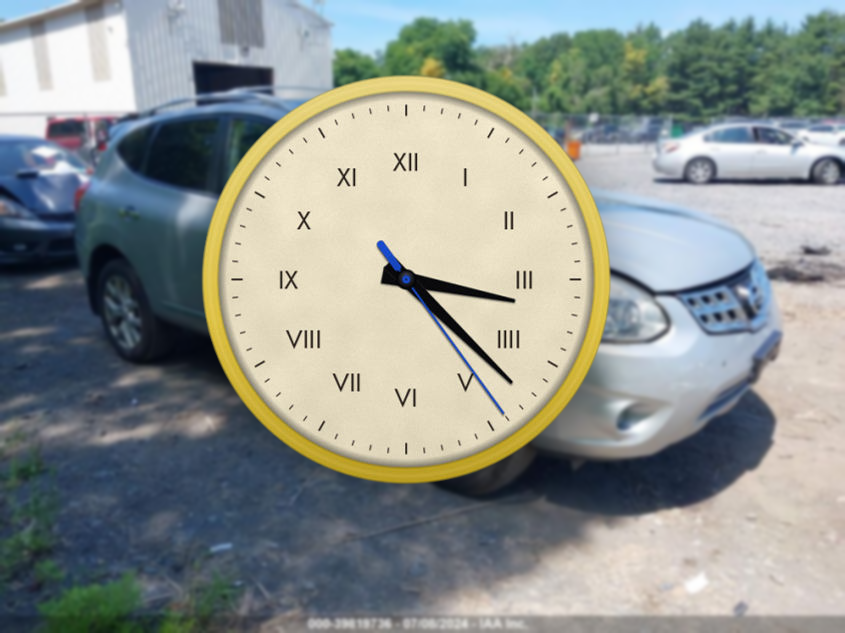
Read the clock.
3:22:24
